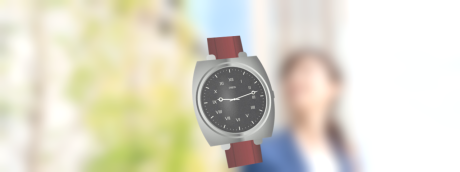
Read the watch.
9:13
